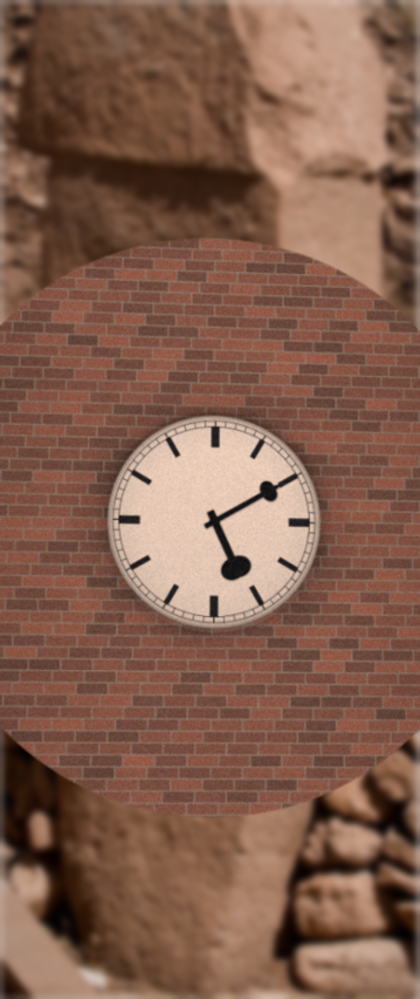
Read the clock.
5:10
